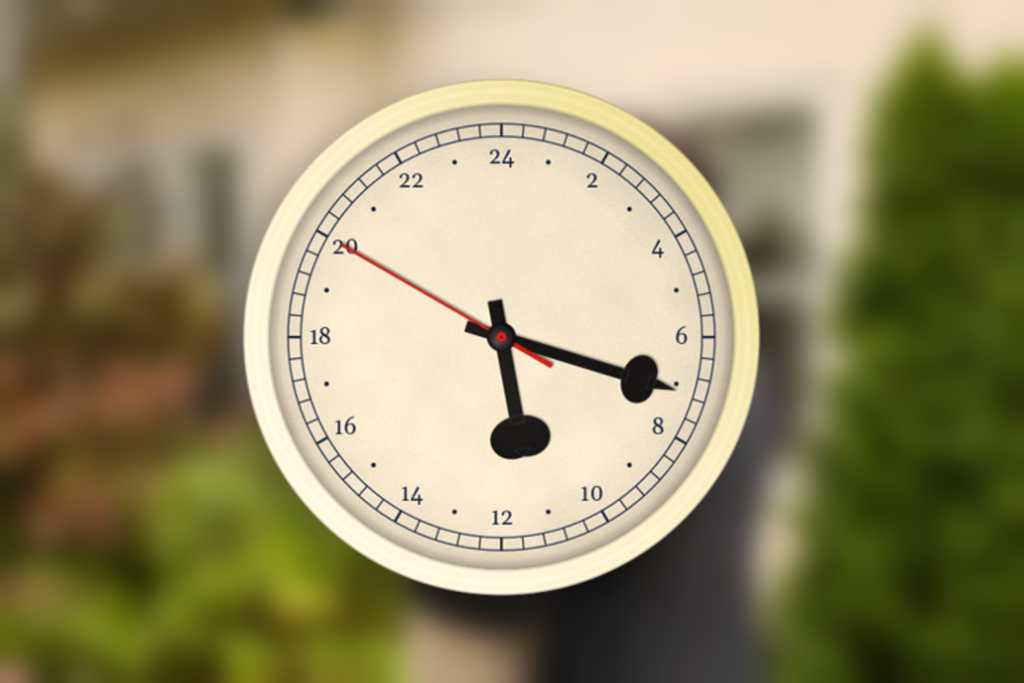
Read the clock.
11:17:50
